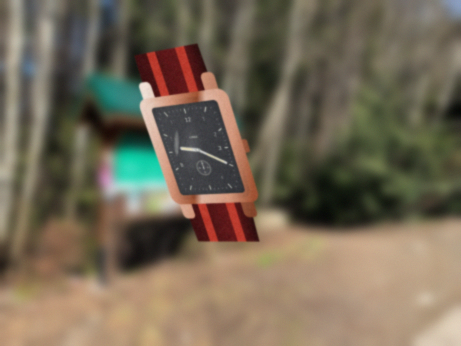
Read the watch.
9:20
